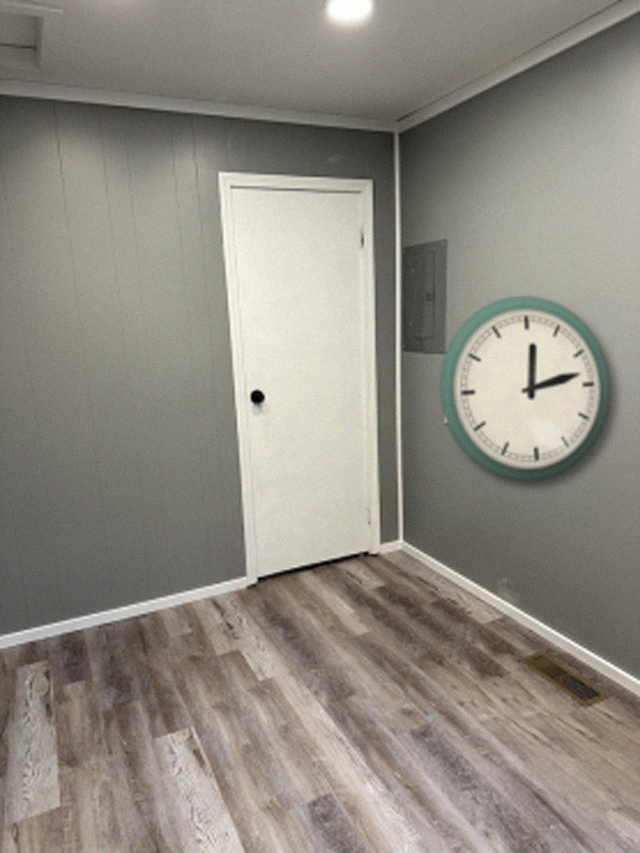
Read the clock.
12:13
